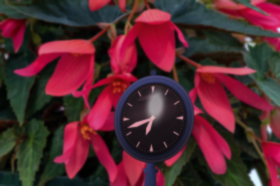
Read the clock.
6:42
